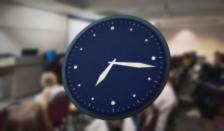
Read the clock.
7:17
